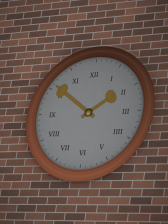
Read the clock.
1:51
